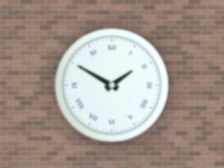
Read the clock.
1:50
